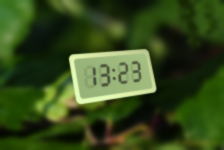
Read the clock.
13:23
